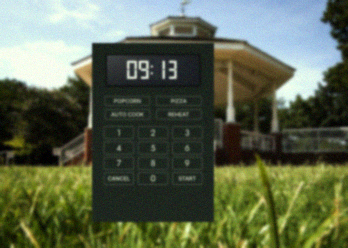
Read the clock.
9:13
